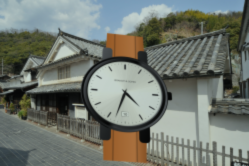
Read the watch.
4:33
